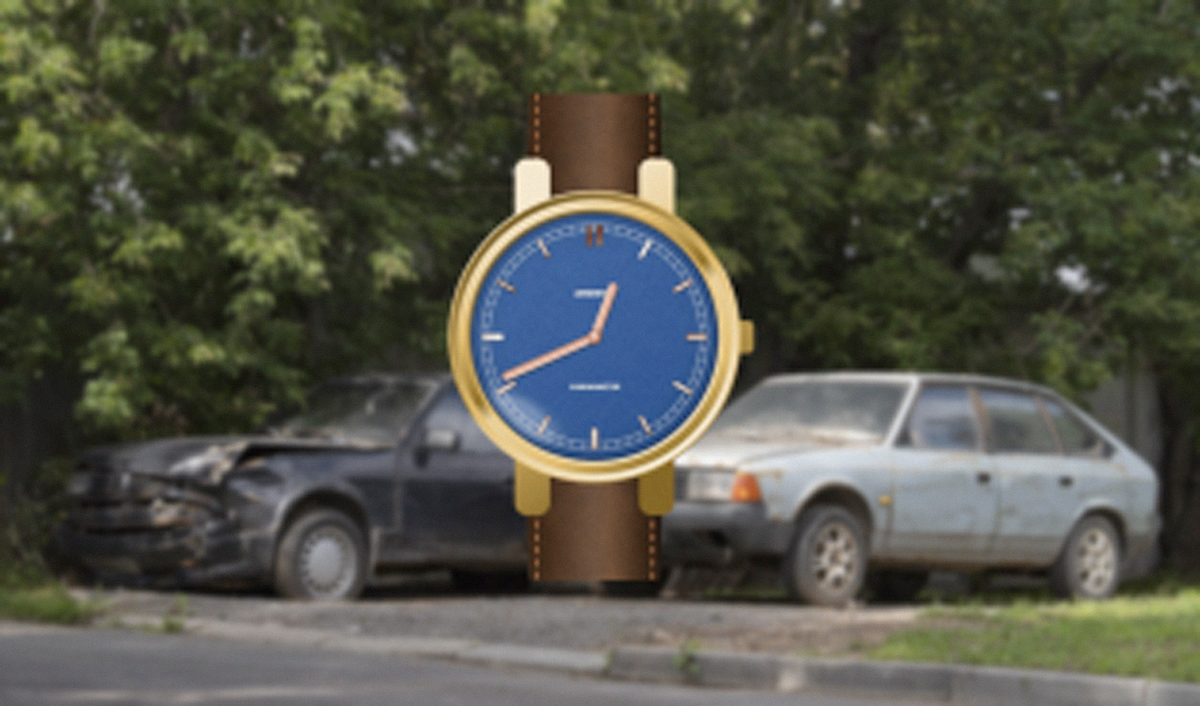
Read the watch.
12:41
